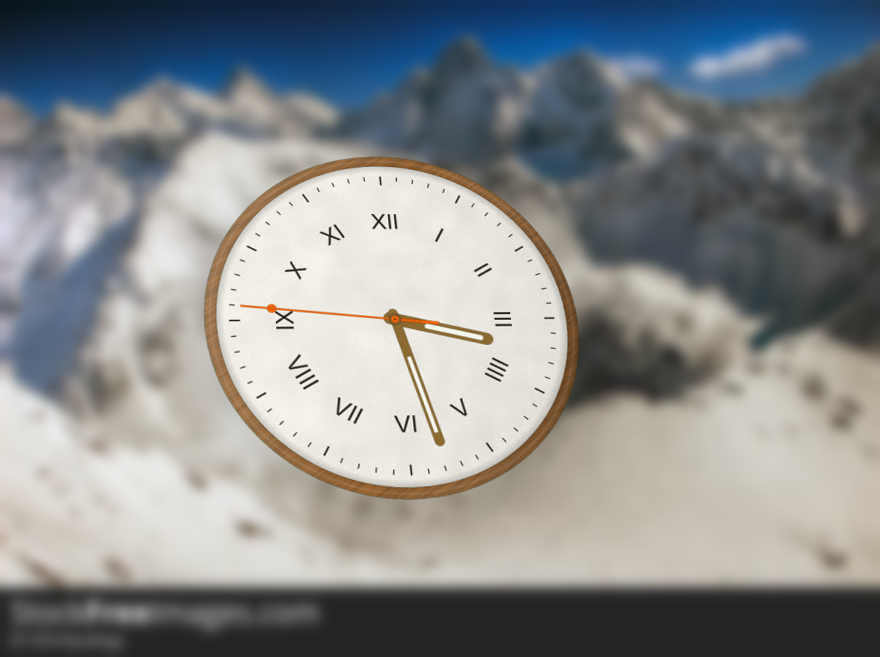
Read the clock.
3:27:46
